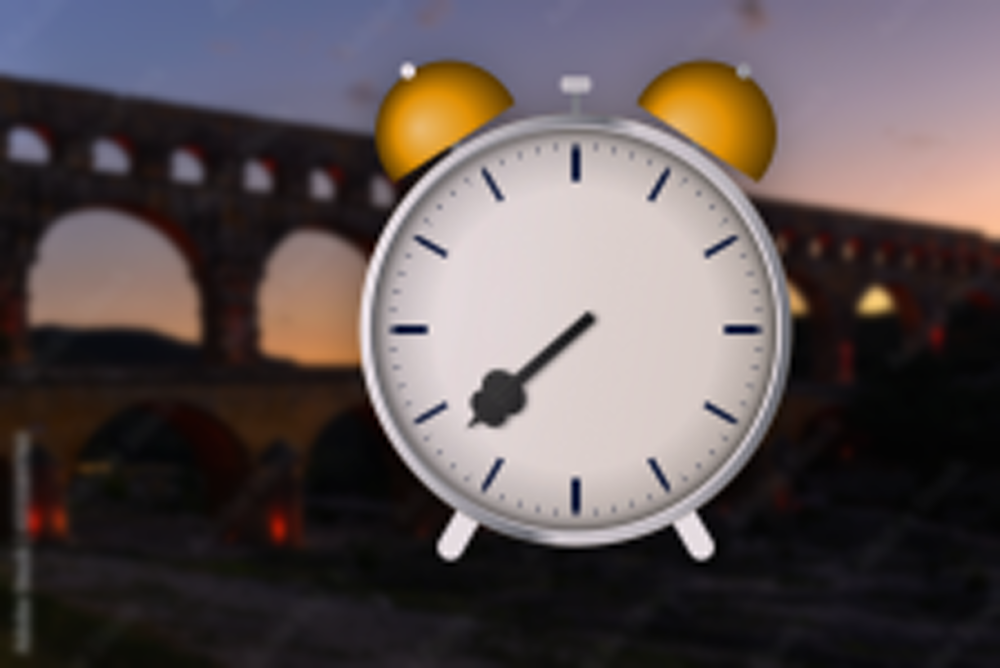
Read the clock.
7:38
